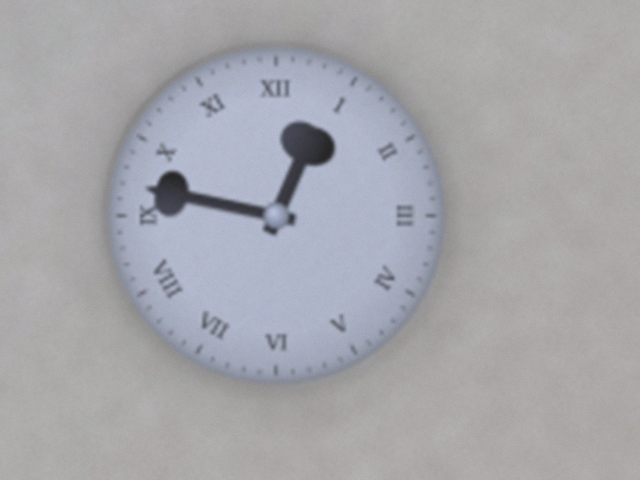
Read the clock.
12:47
